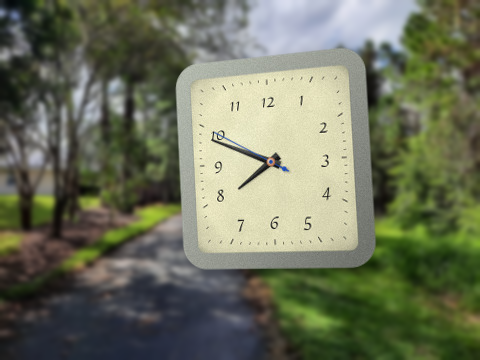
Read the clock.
7:48:50
